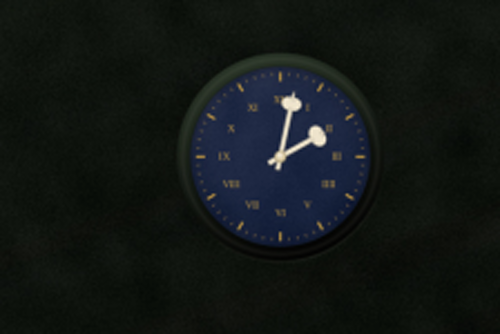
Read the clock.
2:02
